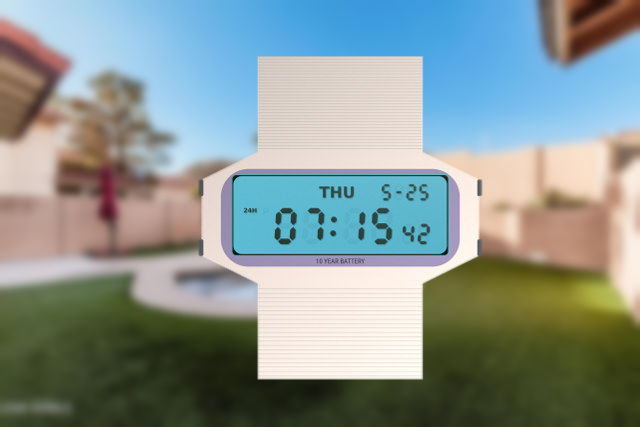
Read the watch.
7:15:42
